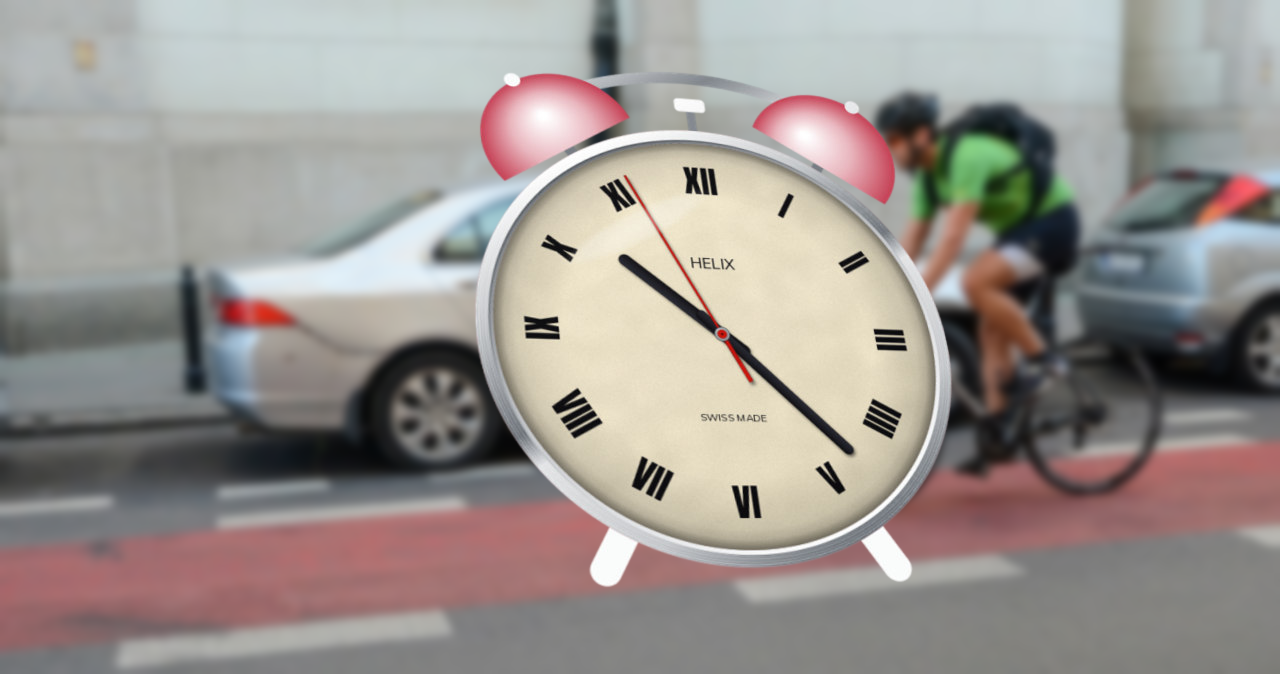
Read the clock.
10:22:56
